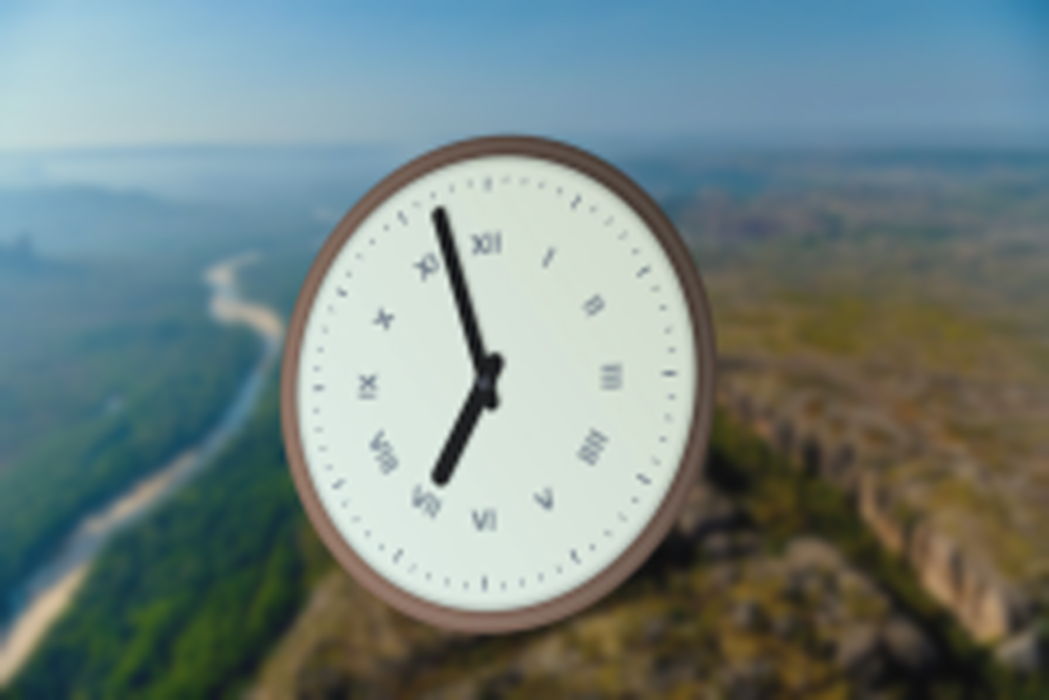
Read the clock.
6:57
